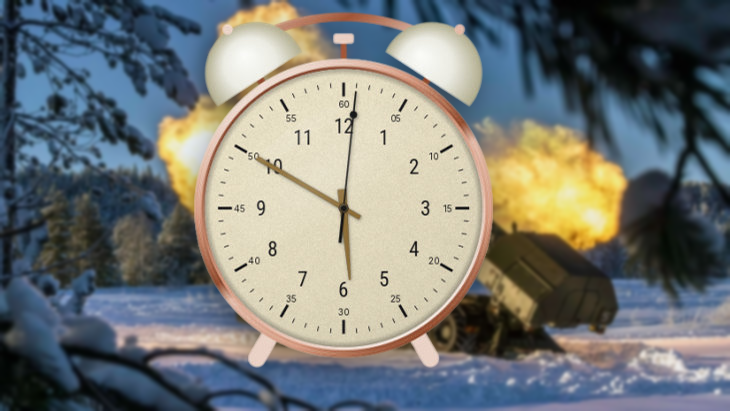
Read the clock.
5:50:01
